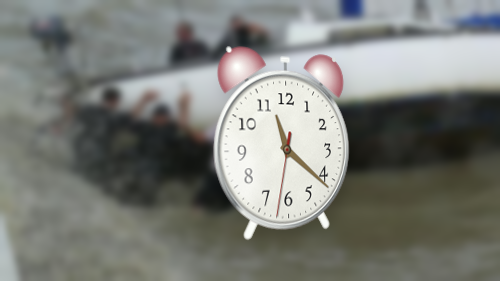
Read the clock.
11:21:32
